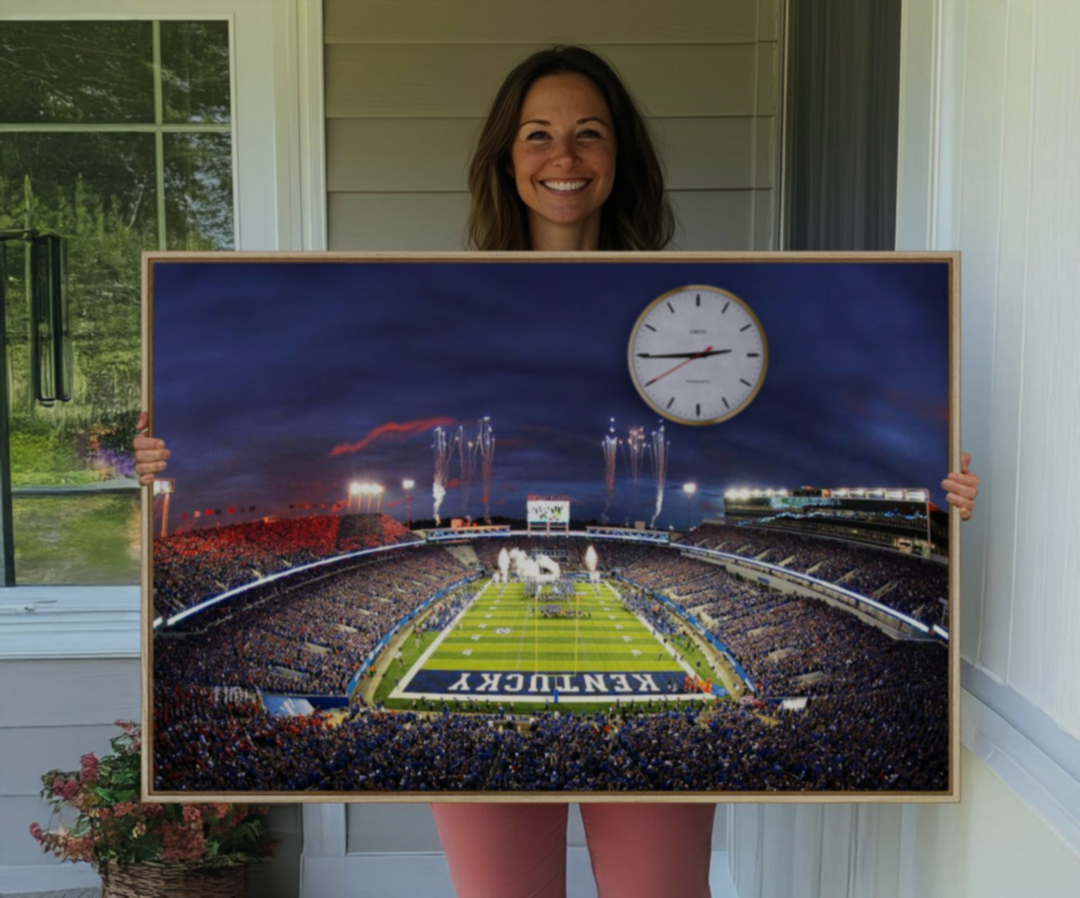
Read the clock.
2:44:40
